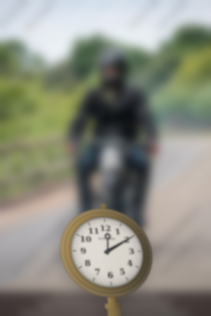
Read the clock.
12:10
